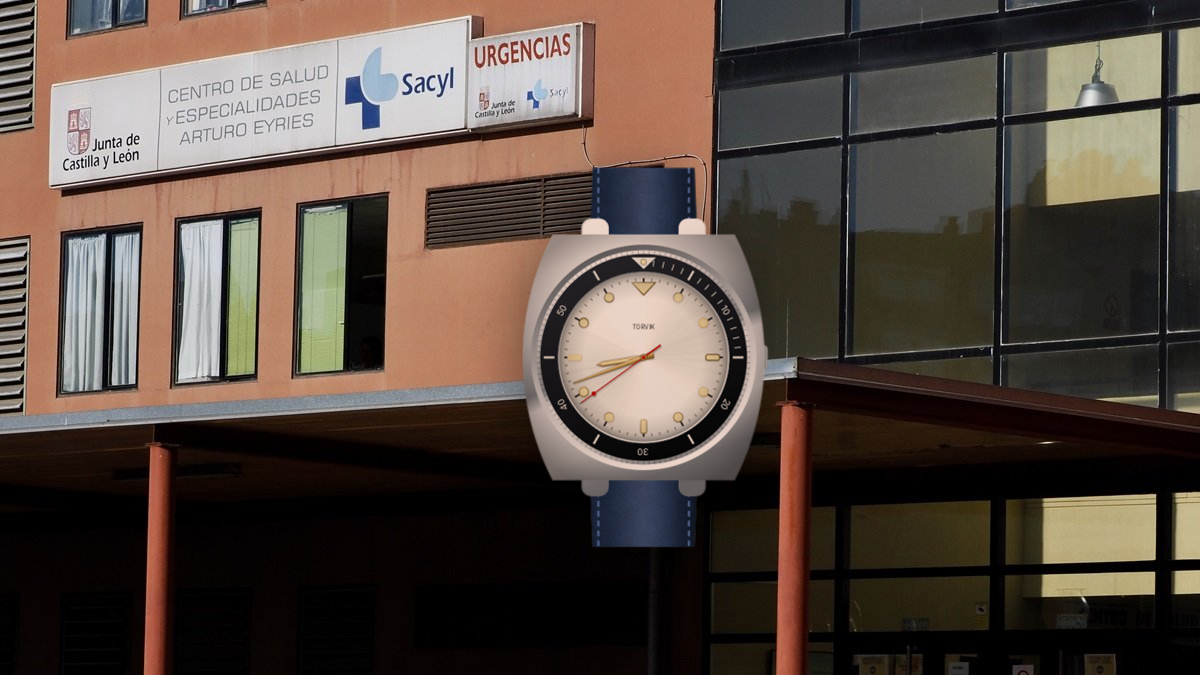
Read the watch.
8:41:39
